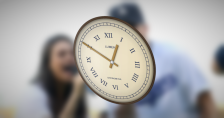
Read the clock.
12:50
